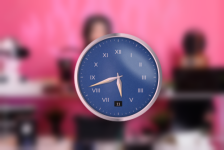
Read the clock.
5:42
